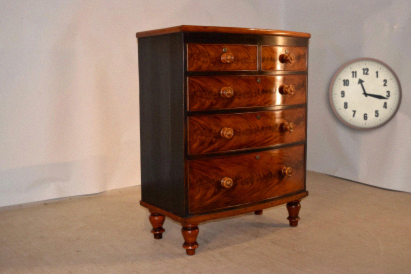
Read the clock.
11:17
